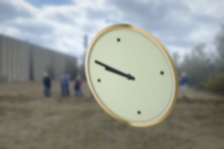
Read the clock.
9:50
